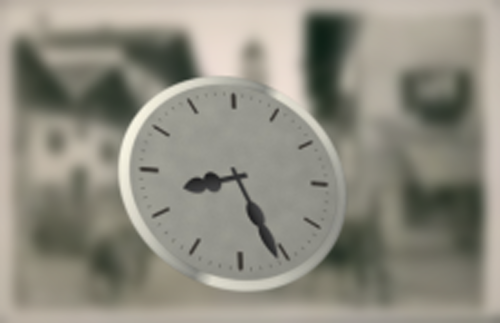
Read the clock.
8:26
